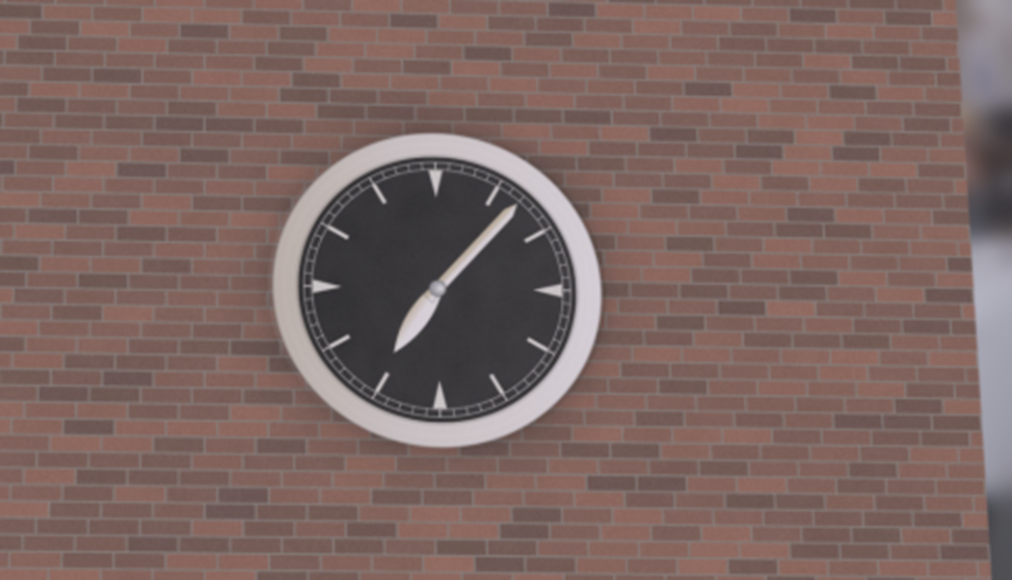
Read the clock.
7:07
